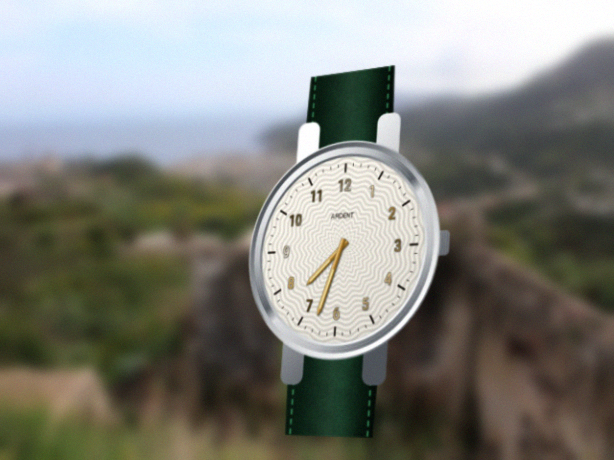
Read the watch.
7:33
